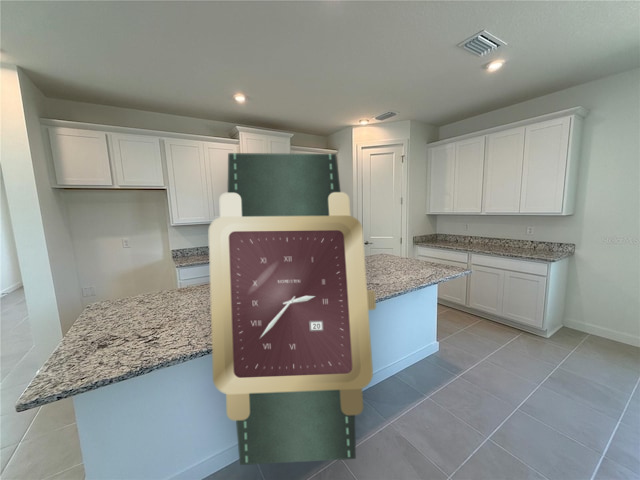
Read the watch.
2:37
